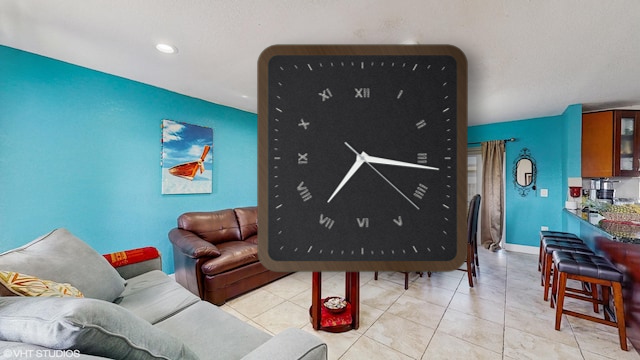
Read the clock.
7:16:22
